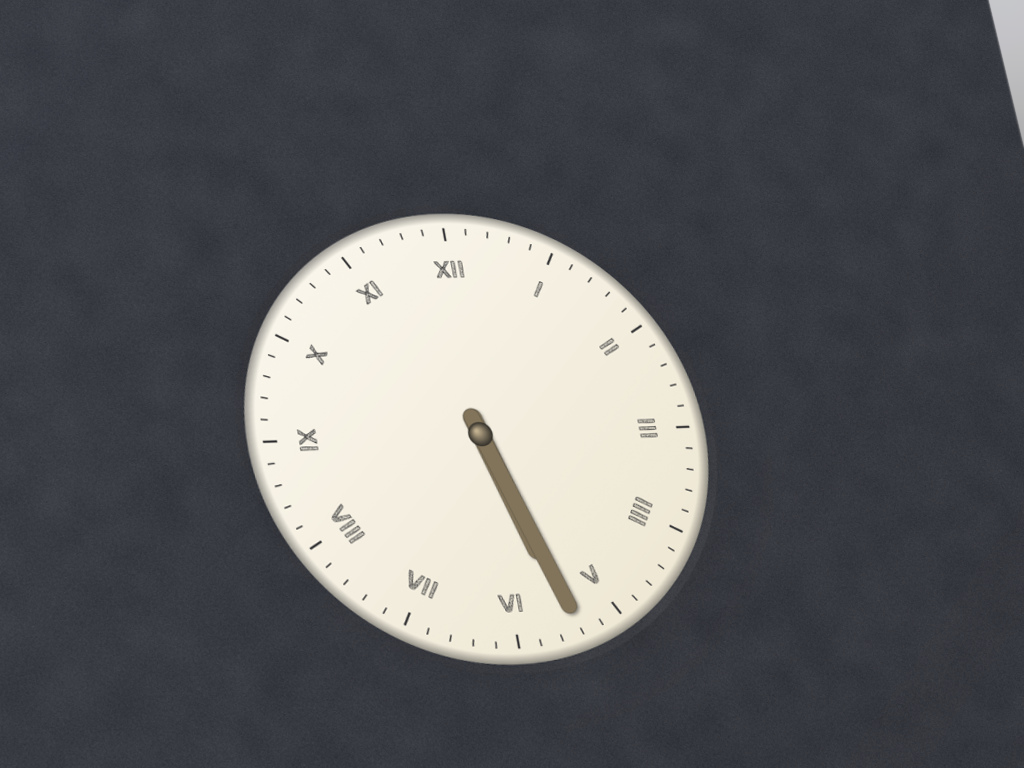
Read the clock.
5:27
